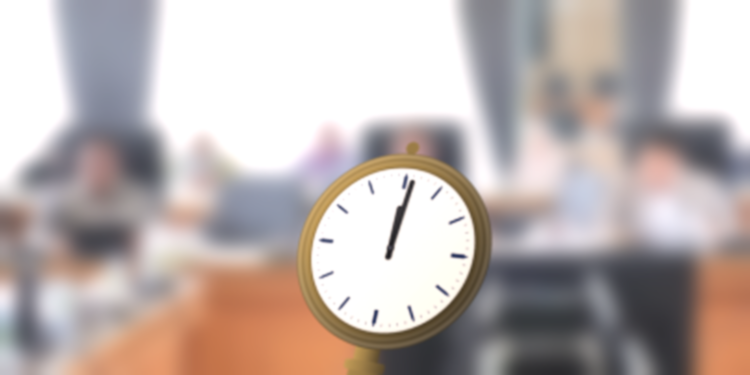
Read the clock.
12:01
